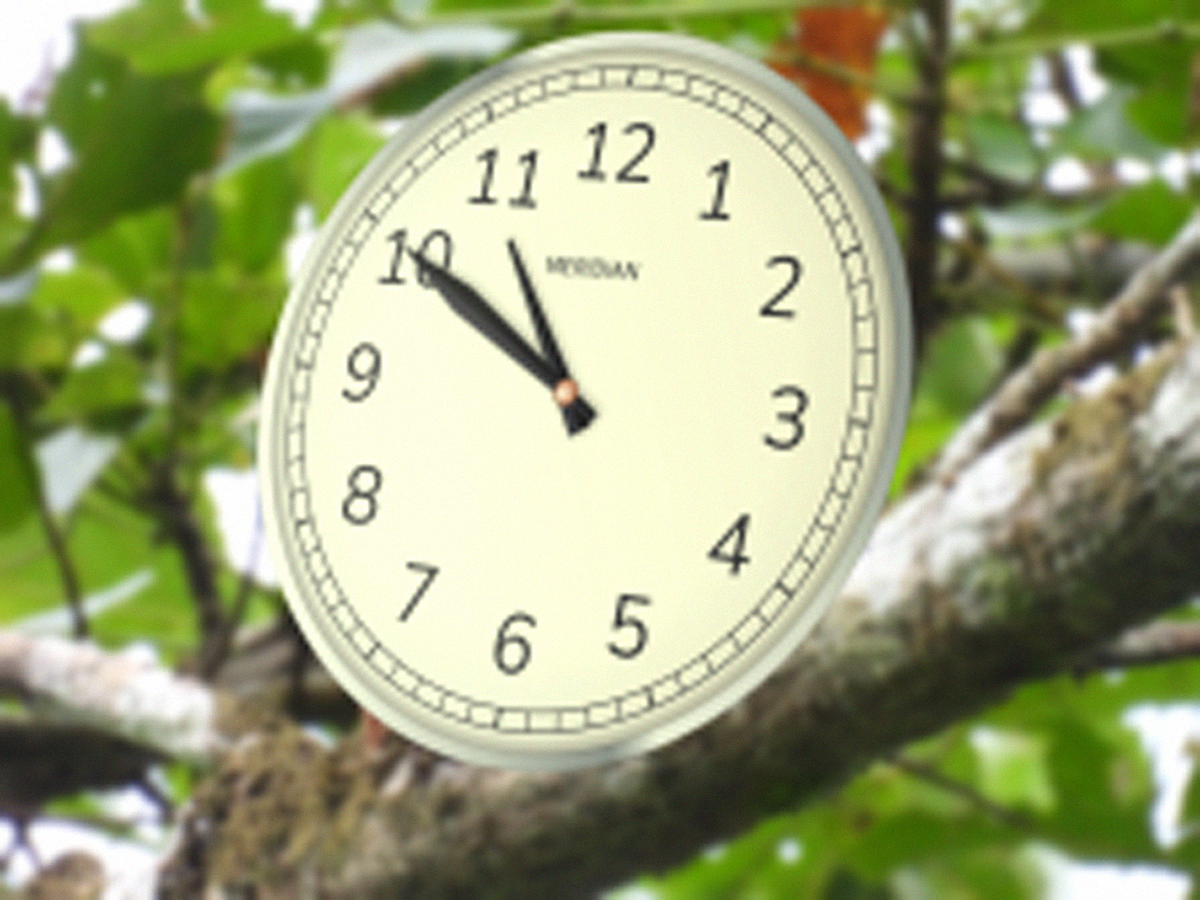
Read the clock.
10:50
